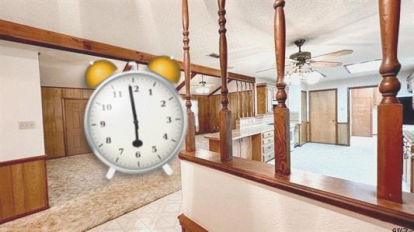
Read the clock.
5:59
